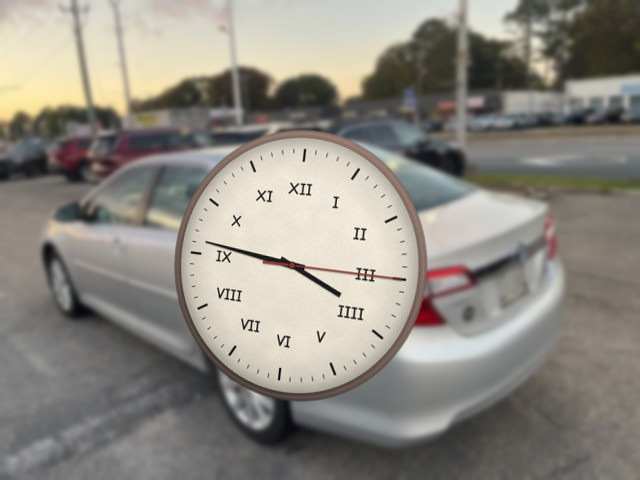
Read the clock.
3:46:15
